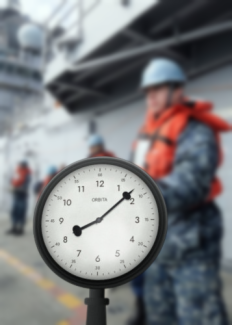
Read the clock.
8:08
